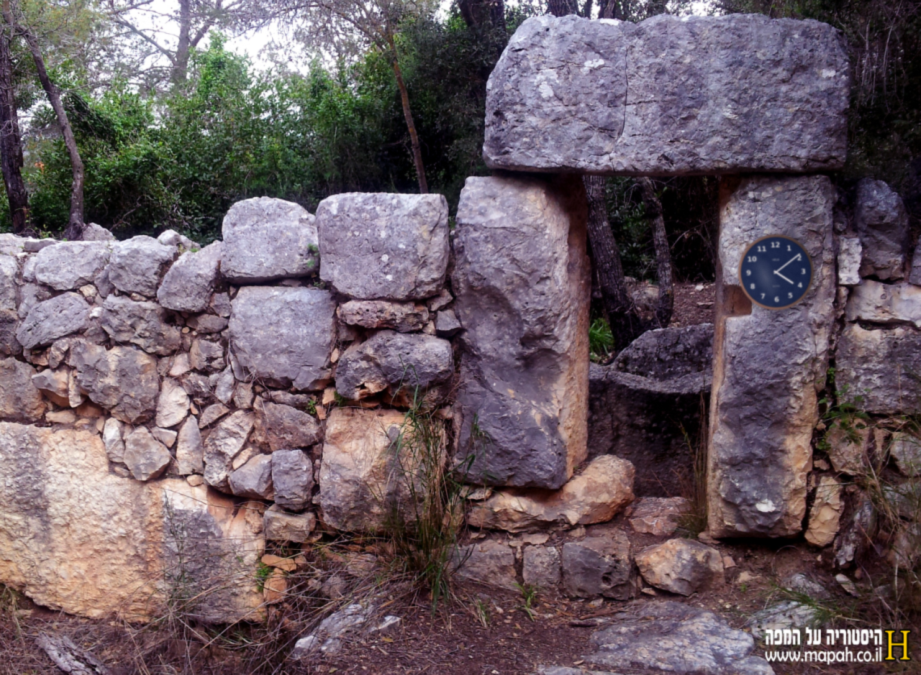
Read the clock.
4:09
